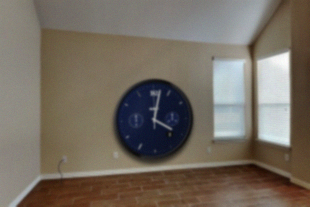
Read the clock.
4:02
